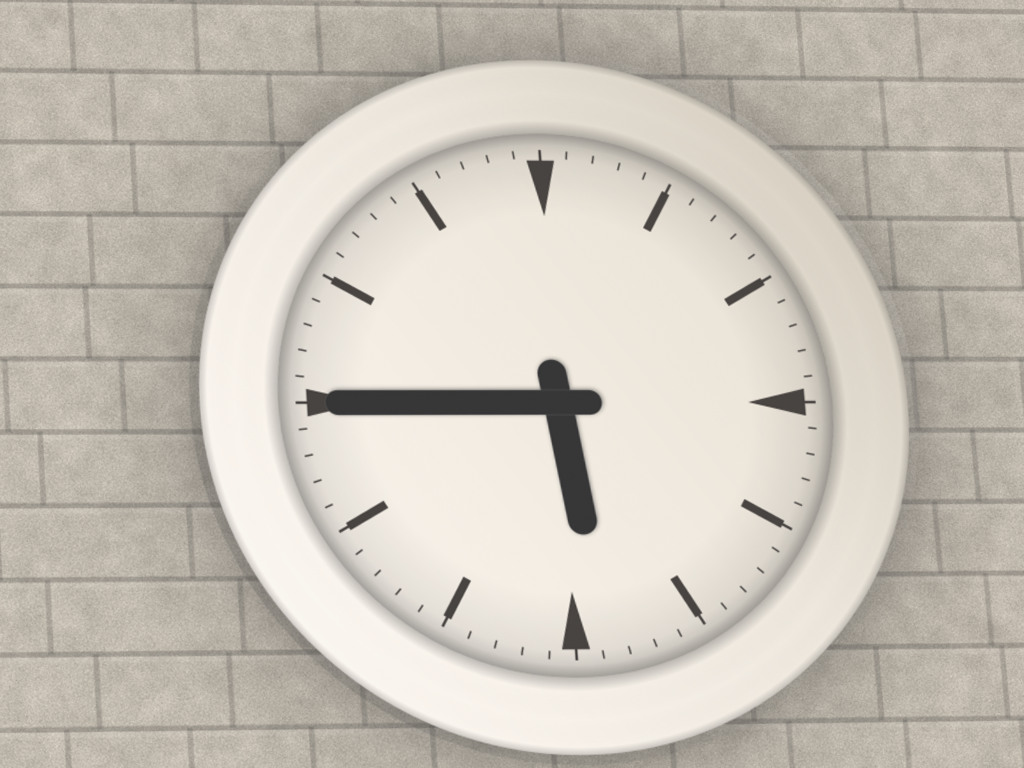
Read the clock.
5:45
